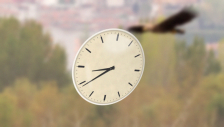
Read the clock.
8:39
